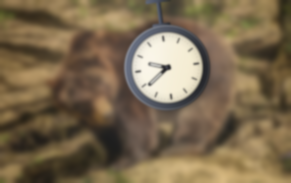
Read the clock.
9:39
